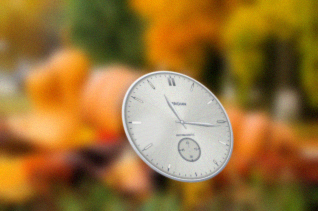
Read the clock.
11:16
